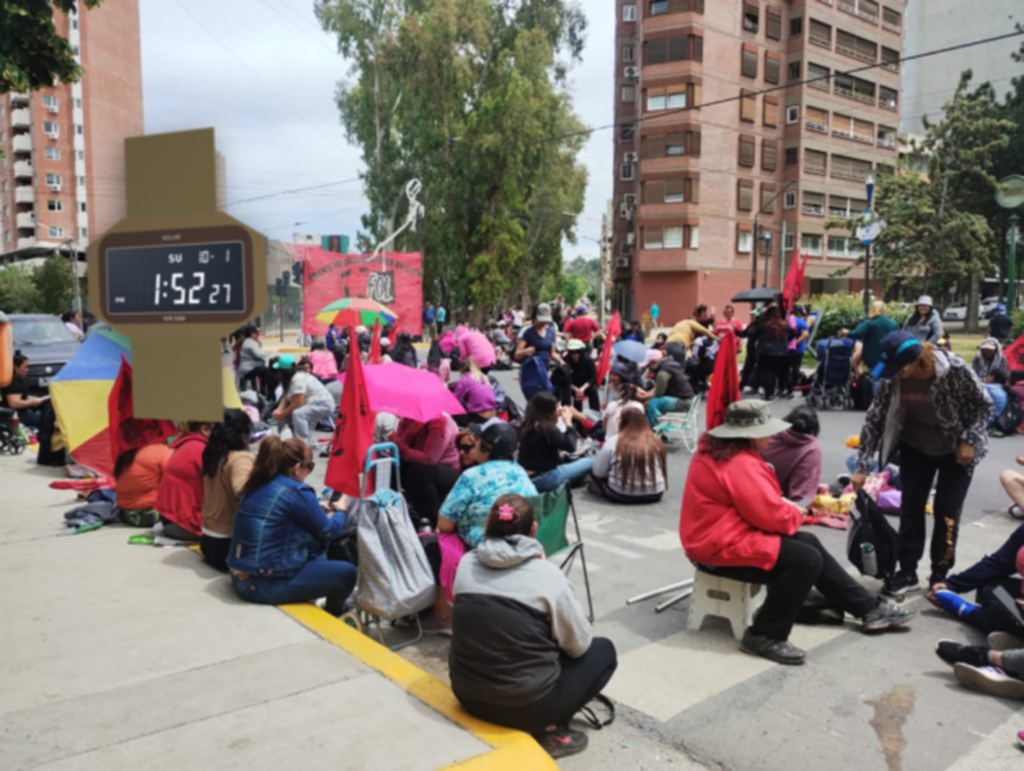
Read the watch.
1:52:27
